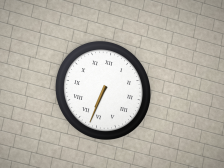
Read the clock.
6:32
